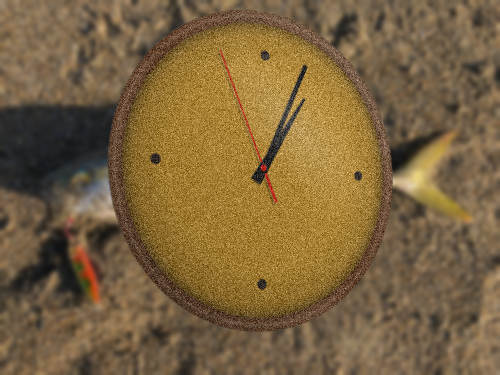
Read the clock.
1:03:56
